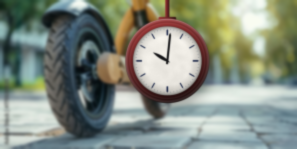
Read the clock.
10:01
